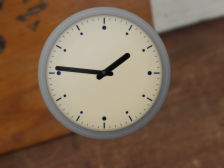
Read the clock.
1:46
